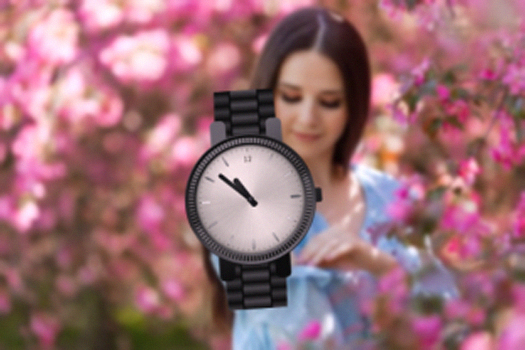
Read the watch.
10:52
